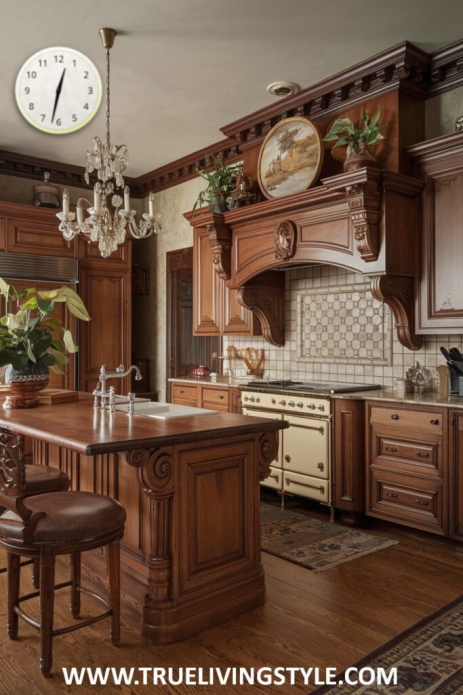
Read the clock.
12:32
